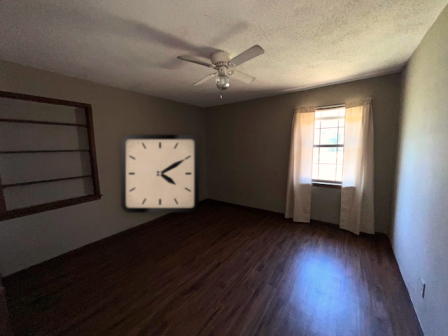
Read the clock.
4:10
